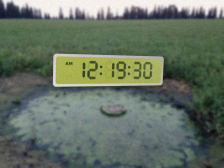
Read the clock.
12:19:30
